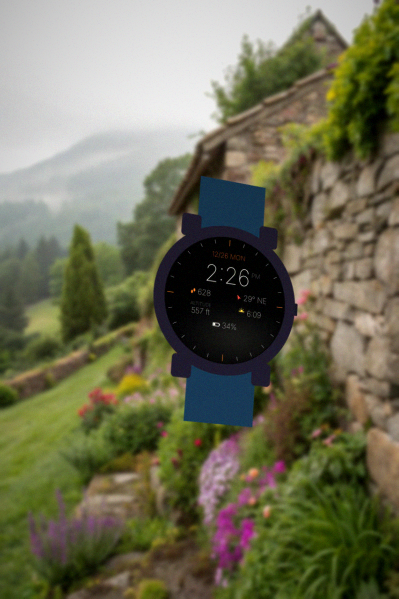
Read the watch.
2:26
